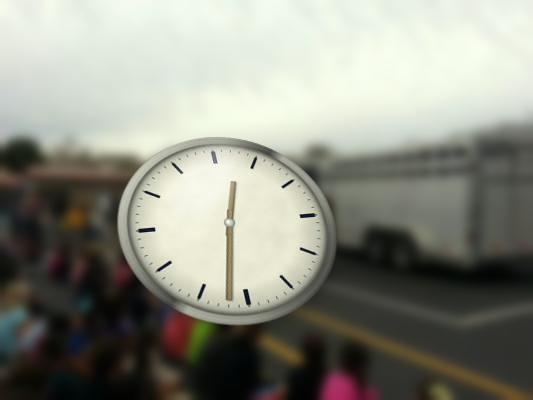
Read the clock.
12:32
